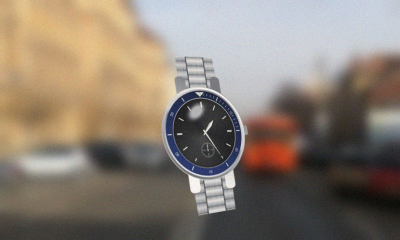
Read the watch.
1:25
